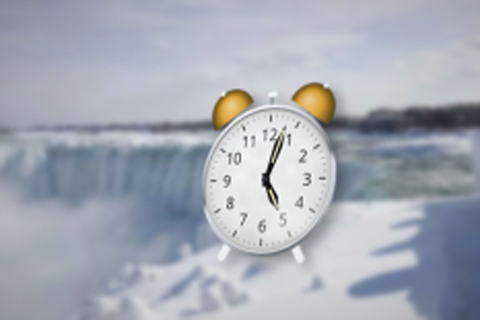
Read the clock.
5:03
